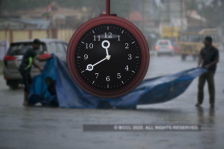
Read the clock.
11:40
